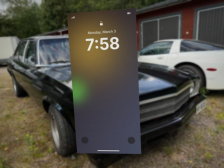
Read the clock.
7:58
